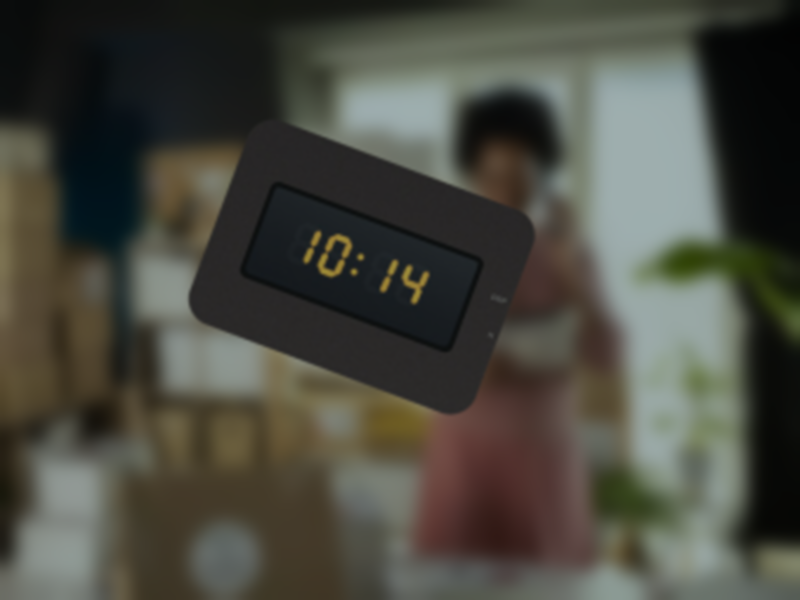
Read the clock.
10:14
